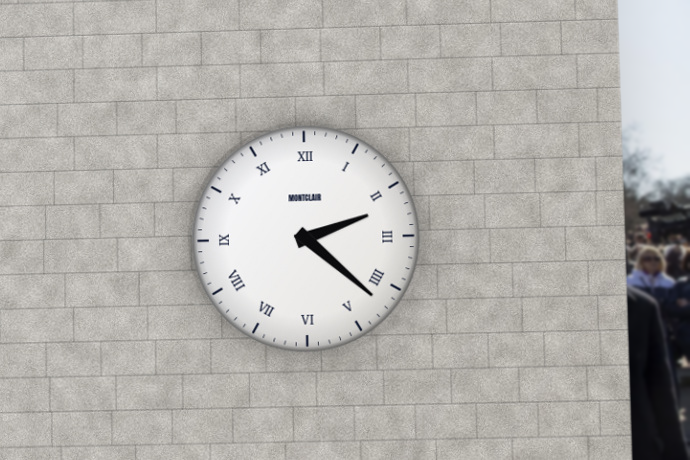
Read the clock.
2:22
